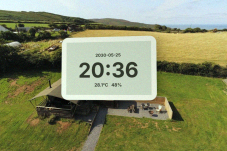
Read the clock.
20:36
